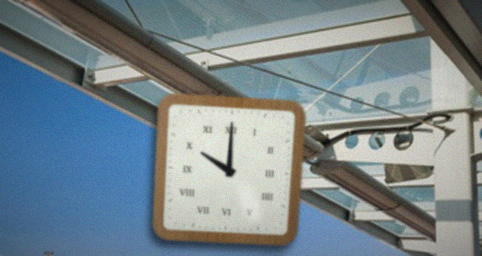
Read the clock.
10:00
